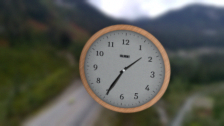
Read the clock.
1:35
